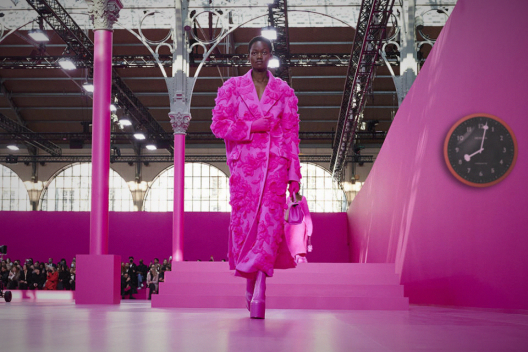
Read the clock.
8:02
